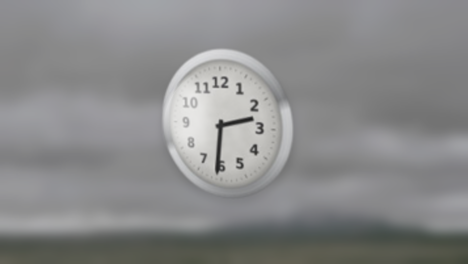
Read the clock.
2:31
